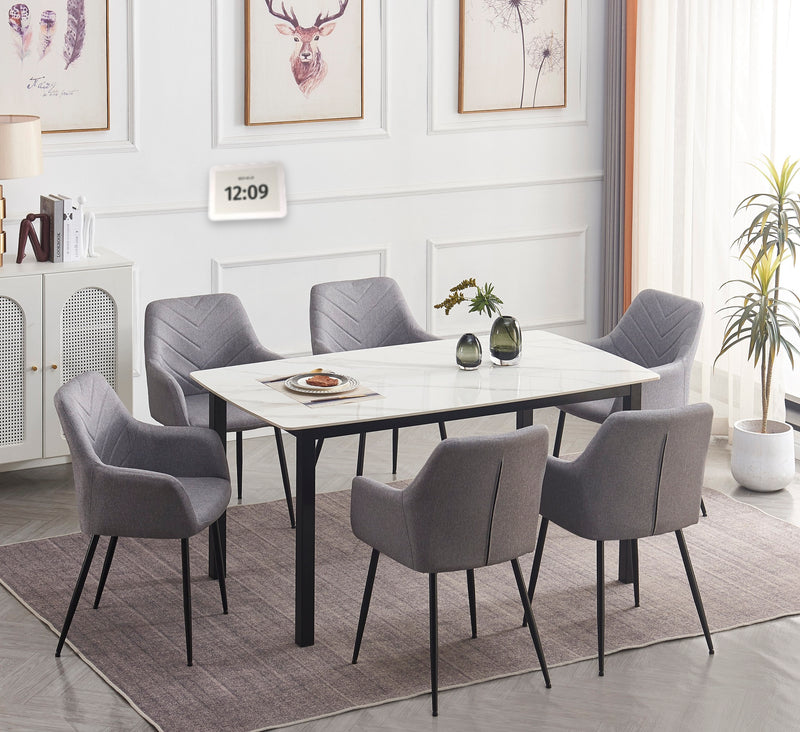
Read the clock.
12:09
